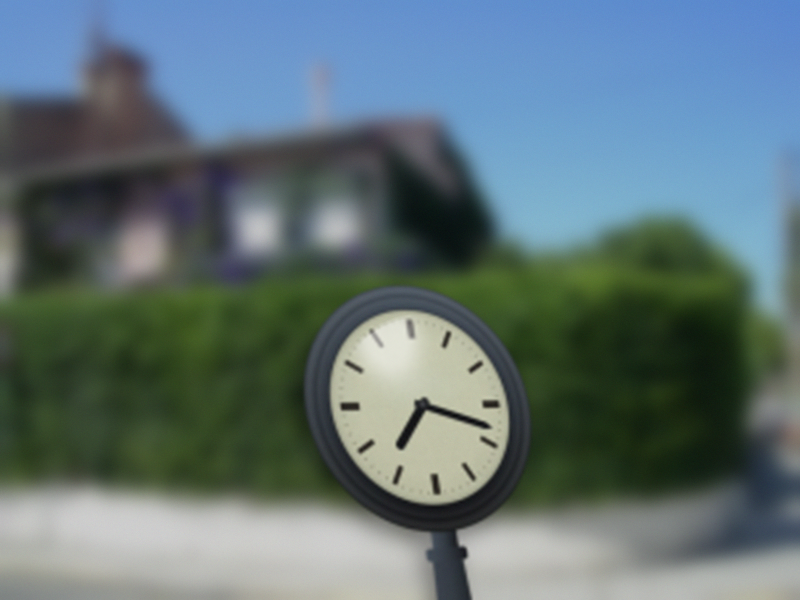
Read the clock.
7:18
